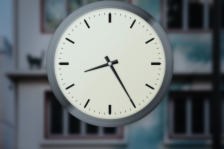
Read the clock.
8:25
